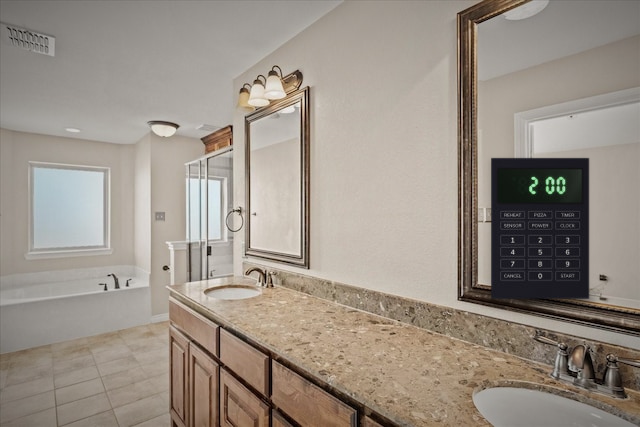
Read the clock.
2:00
